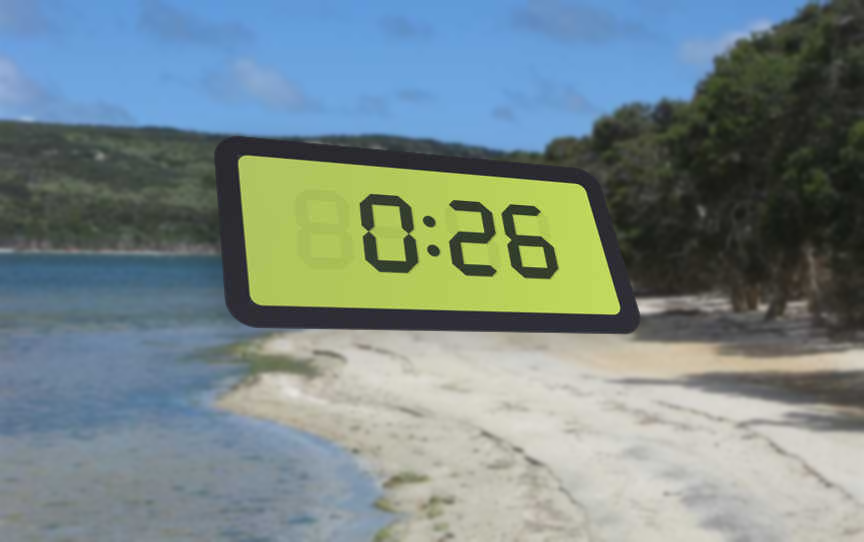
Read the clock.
0:26
